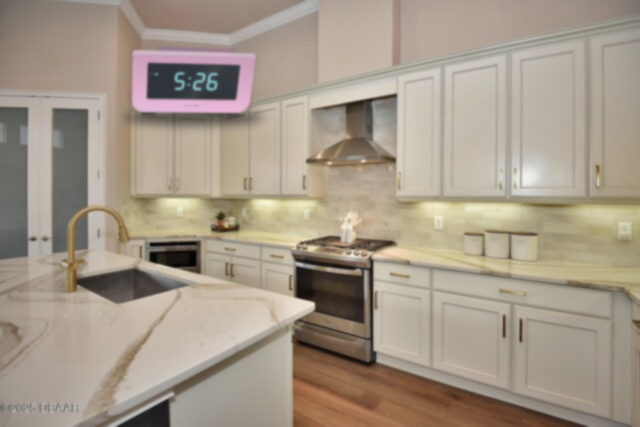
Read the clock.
5:26
